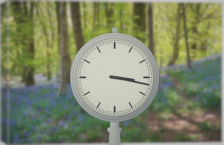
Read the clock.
3:17
